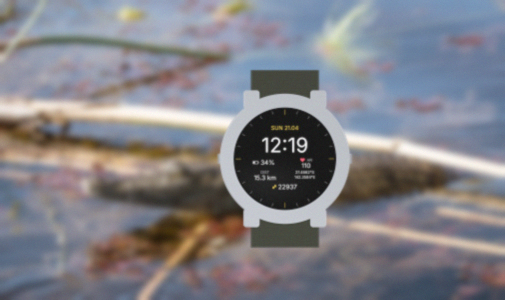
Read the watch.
12:19
